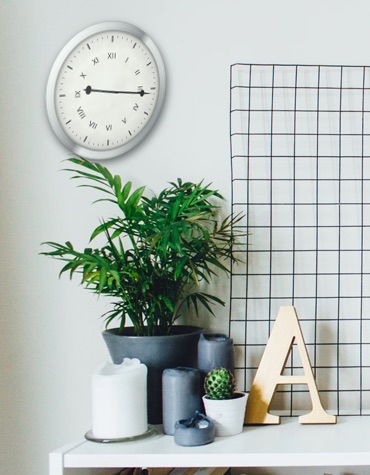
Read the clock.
9:16
